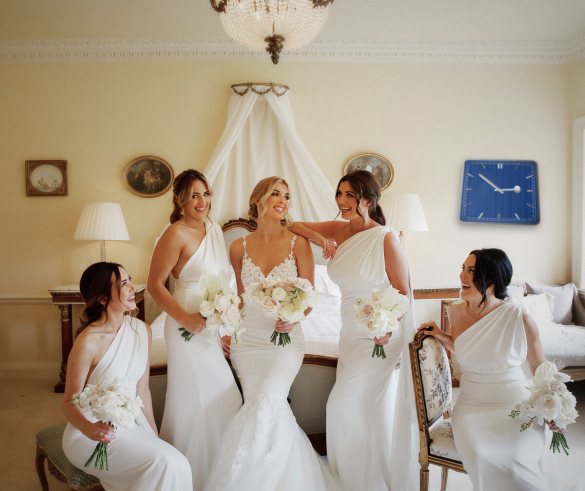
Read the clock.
2:52
